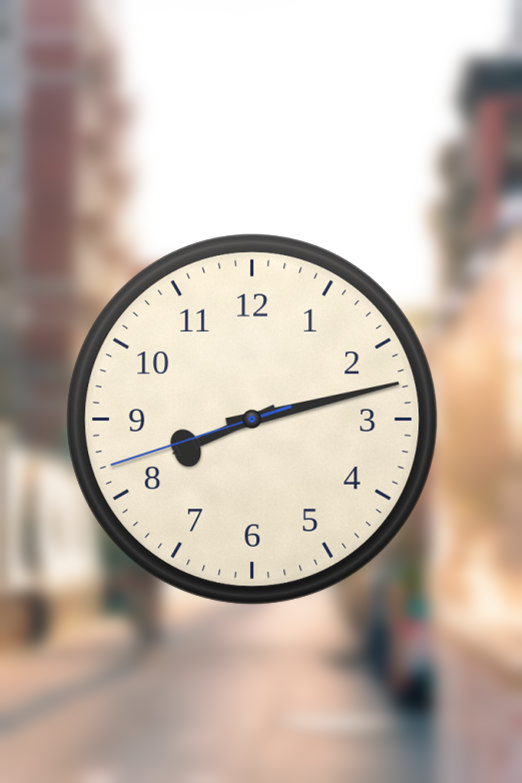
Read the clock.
8:12:42
